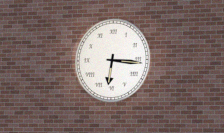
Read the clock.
6:16
